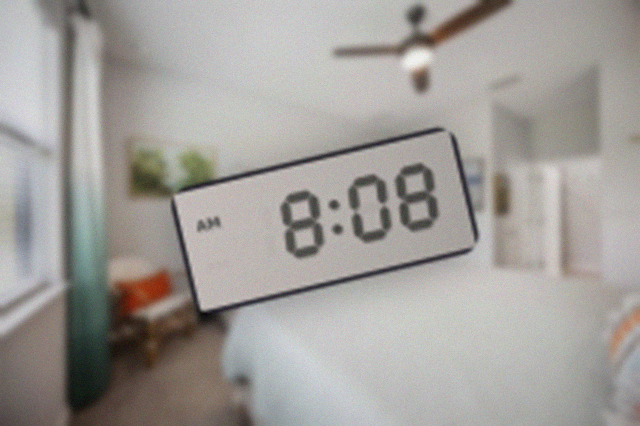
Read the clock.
8:08
